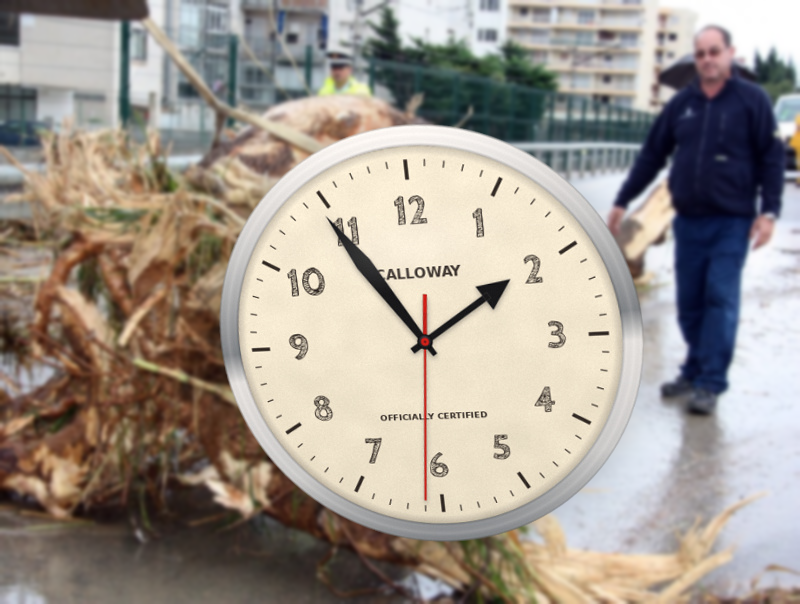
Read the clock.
1:54:31
